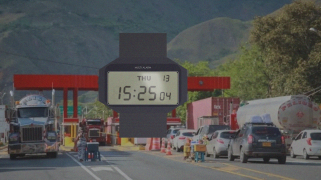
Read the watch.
15:25:04
